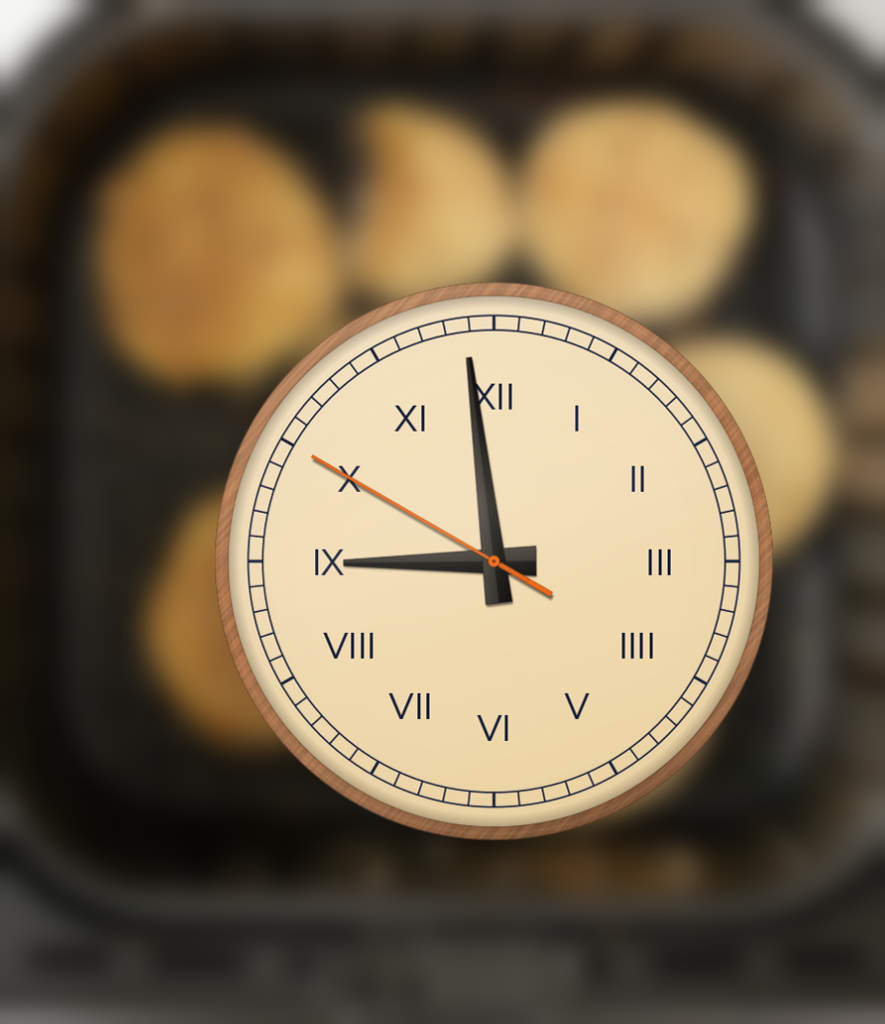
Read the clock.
8:58:50
